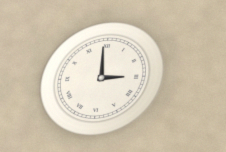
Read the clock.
2:59
